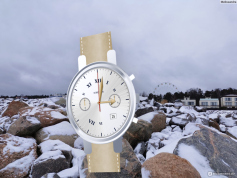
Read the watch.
3:02
